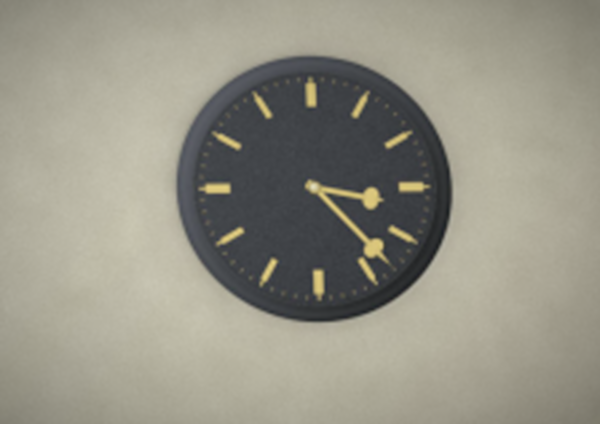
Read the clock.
3:23
